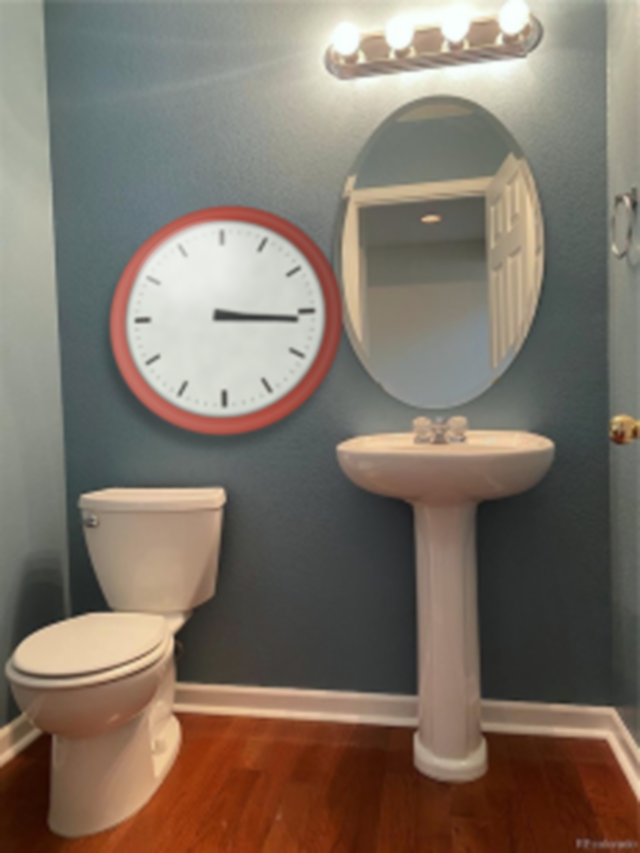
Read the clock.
3:16
